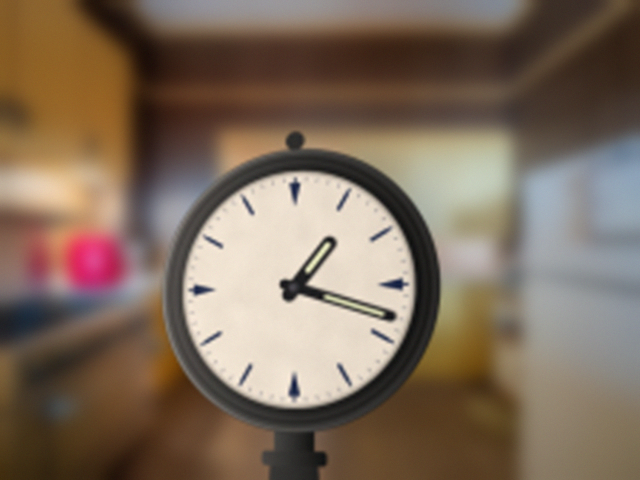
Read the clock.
1:18
